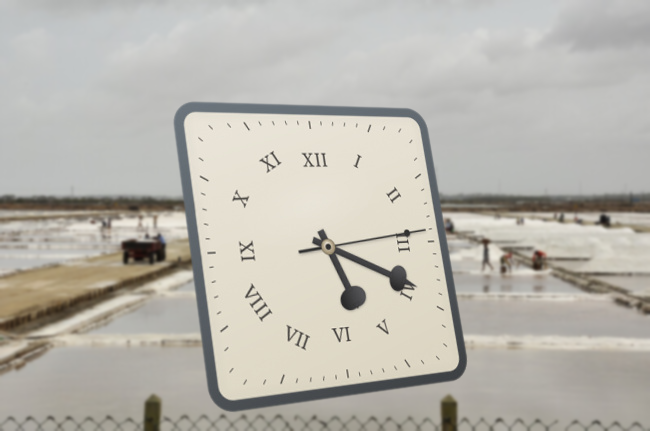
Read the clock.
5:19:14
